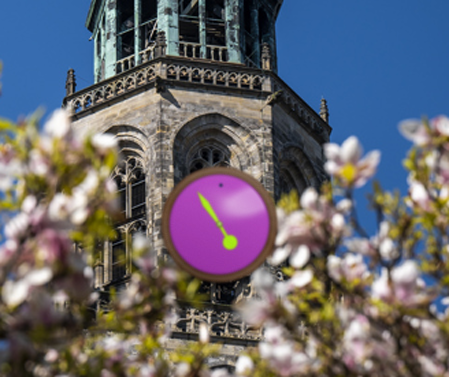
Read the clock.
4:54
